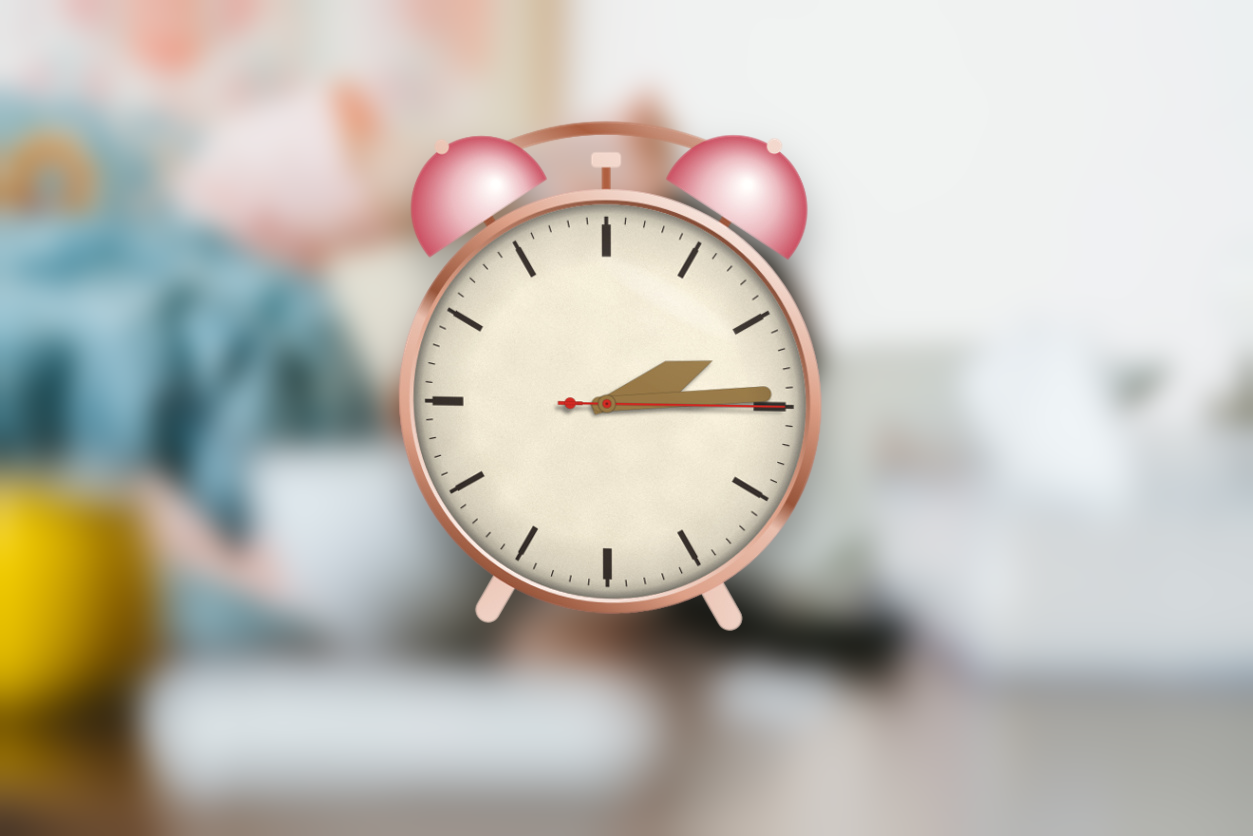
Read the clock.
2:14:15
